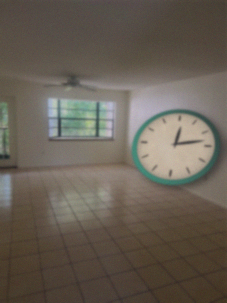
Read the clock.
12:13
